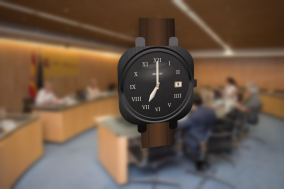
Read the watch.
7:00
